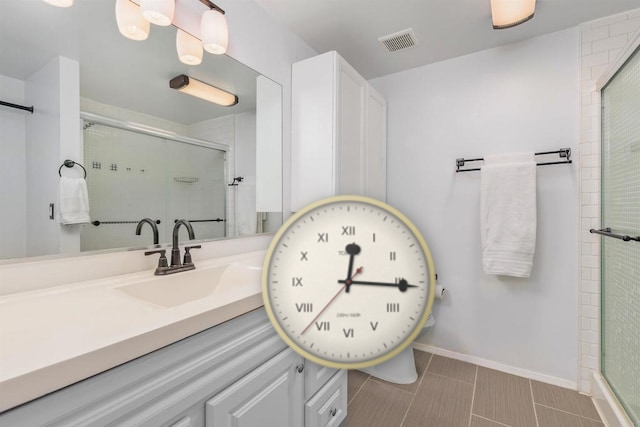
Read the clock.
12:15:37
